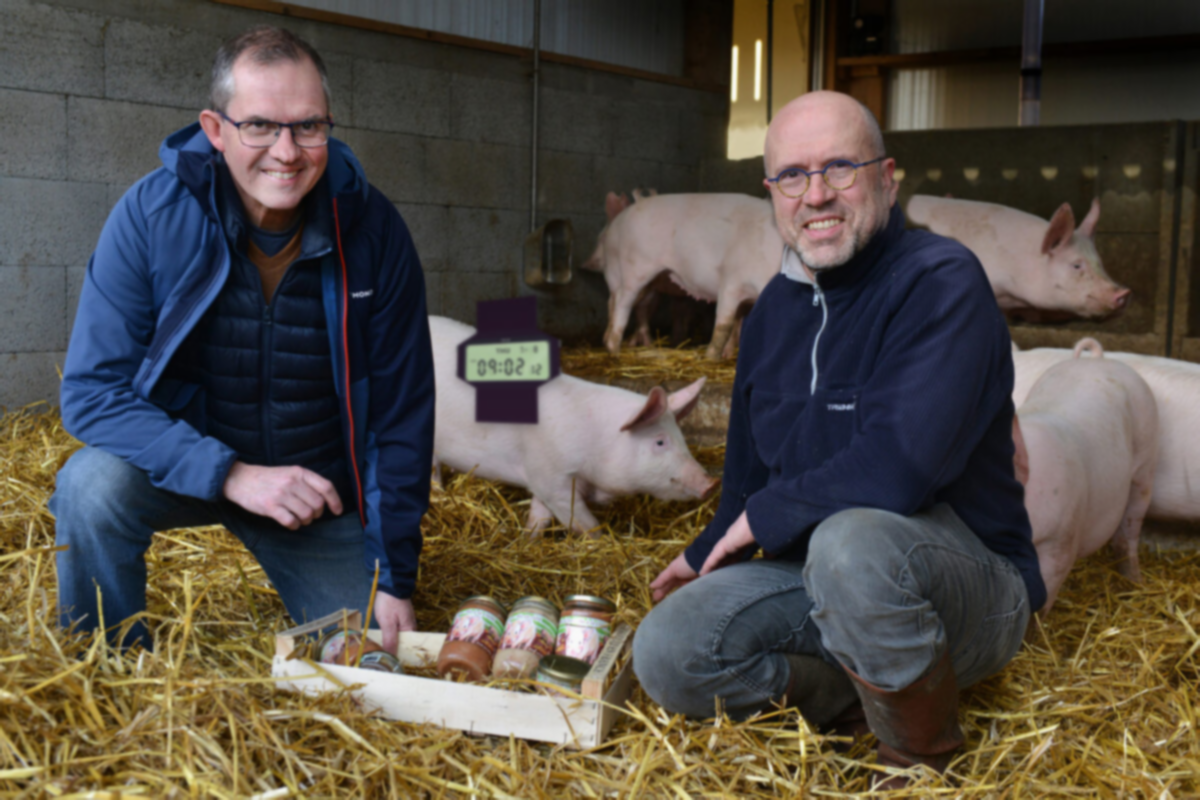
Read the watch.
9:02
